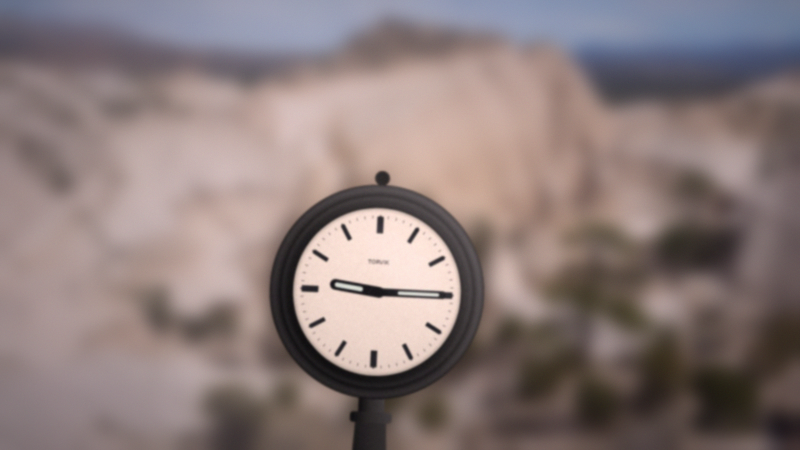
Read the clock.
9:15
